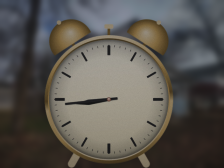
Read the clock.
8:44
